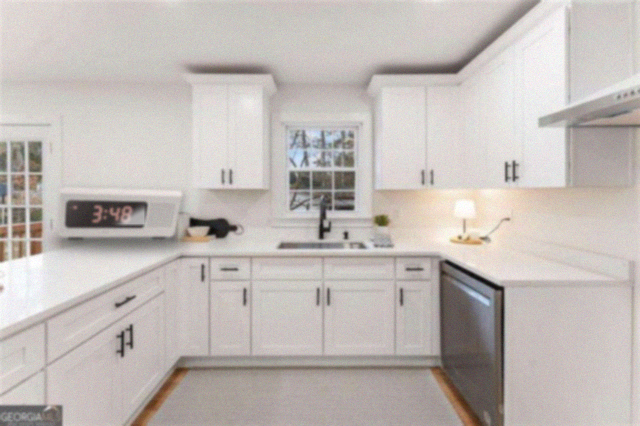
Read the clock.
3:48
